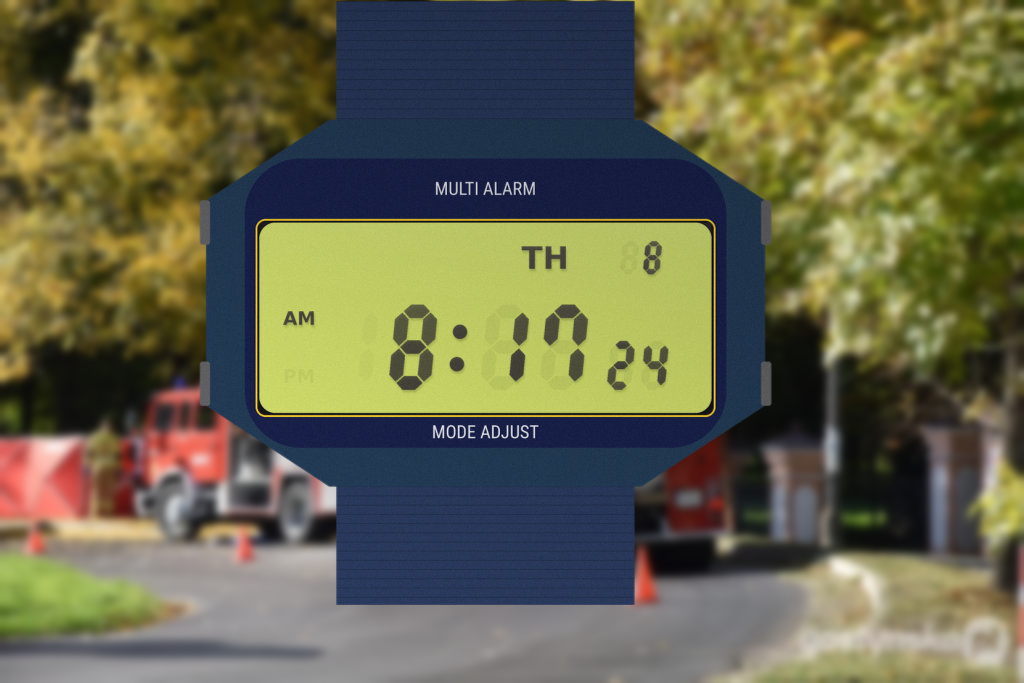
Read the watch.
8:17:24
